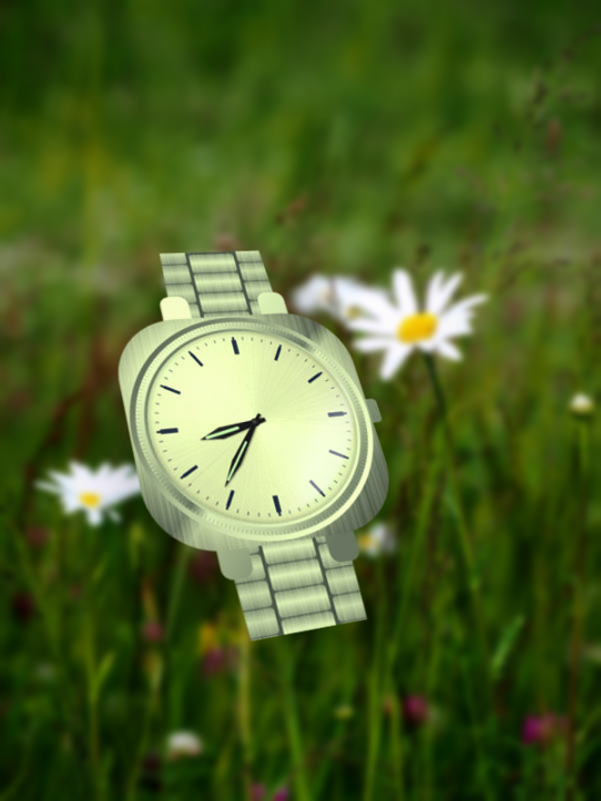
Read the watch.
8:36
